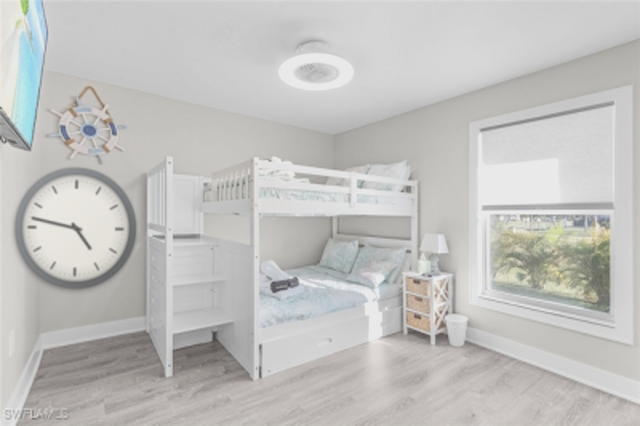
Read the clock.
4:47
